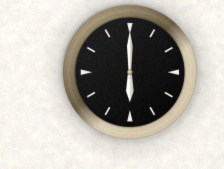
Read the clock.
6:00
